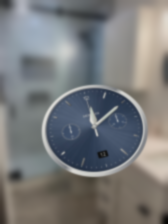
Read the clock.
12:10
